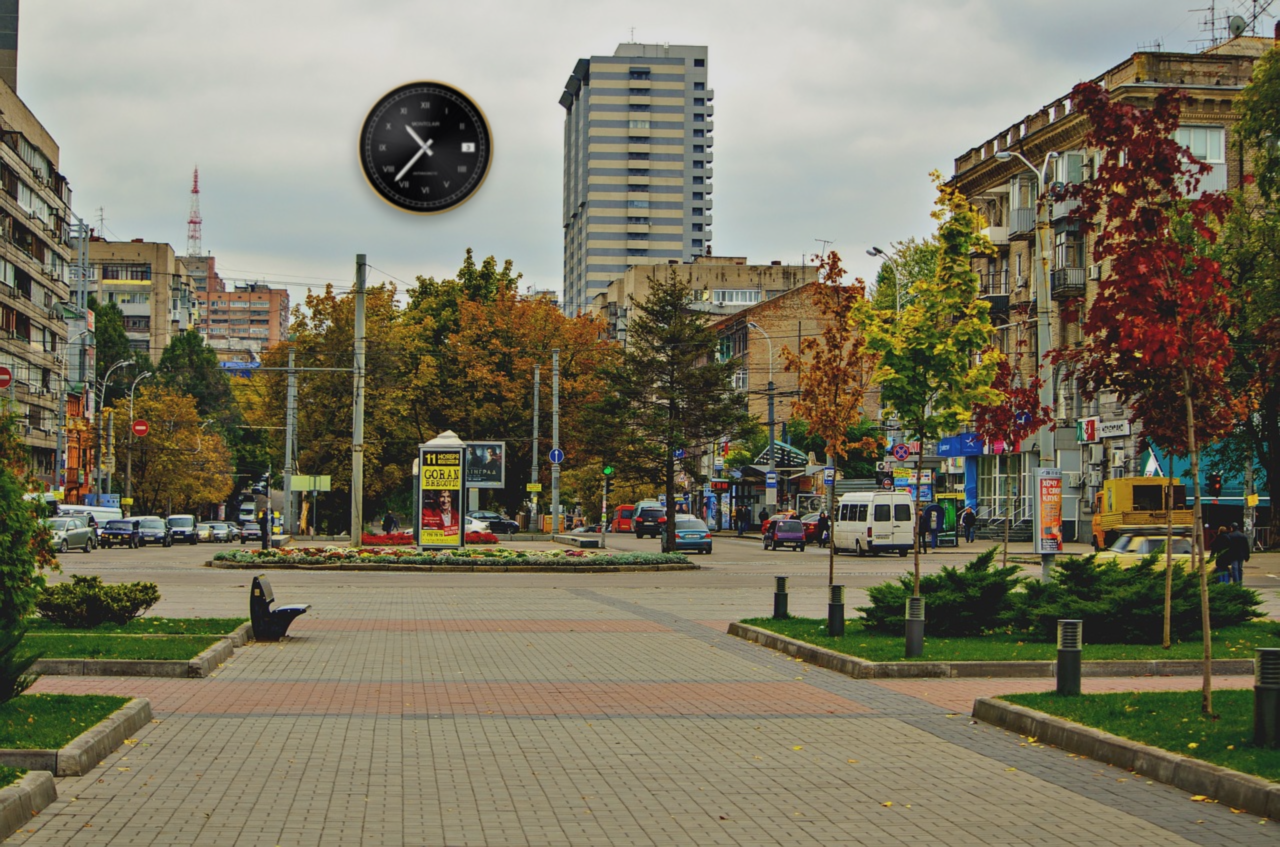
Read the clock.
10:37
